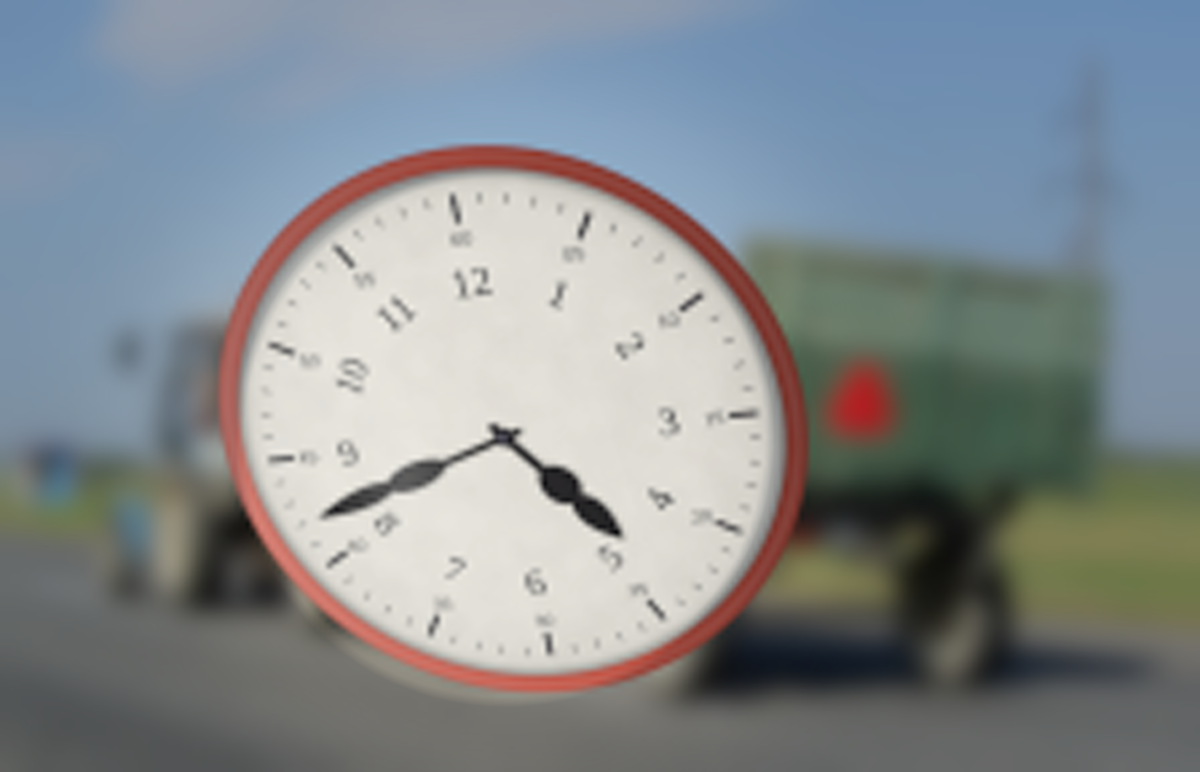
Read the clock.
4:42
